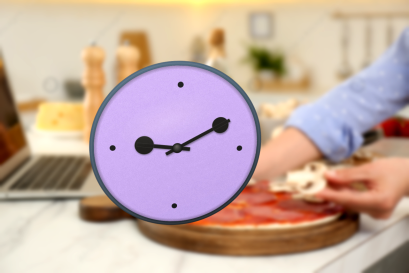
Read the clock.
9:10
